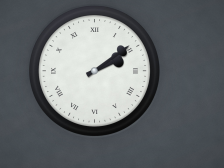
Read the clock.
2:09
